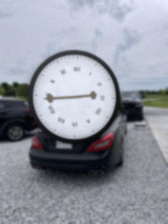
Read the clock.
2:44
